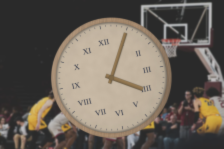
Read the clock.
4:05
